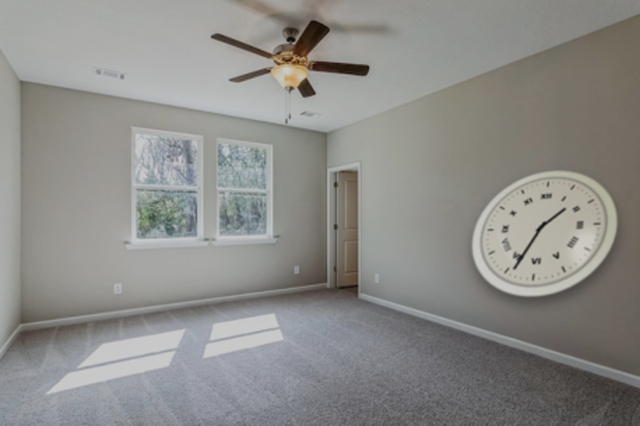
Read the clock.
1:34
